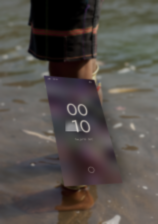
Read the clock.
0:10
